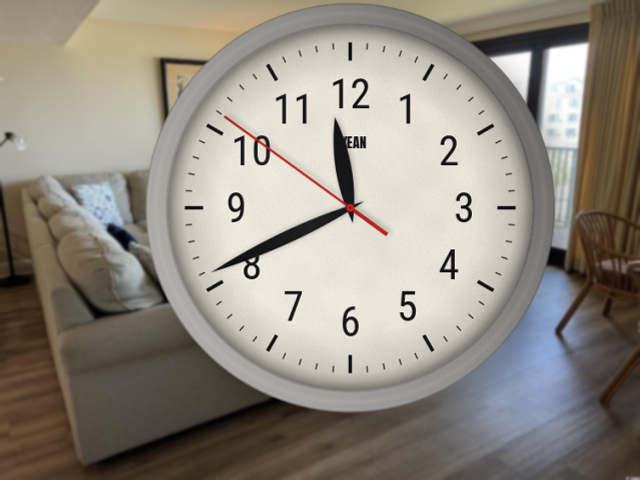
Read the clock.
11:40:51
